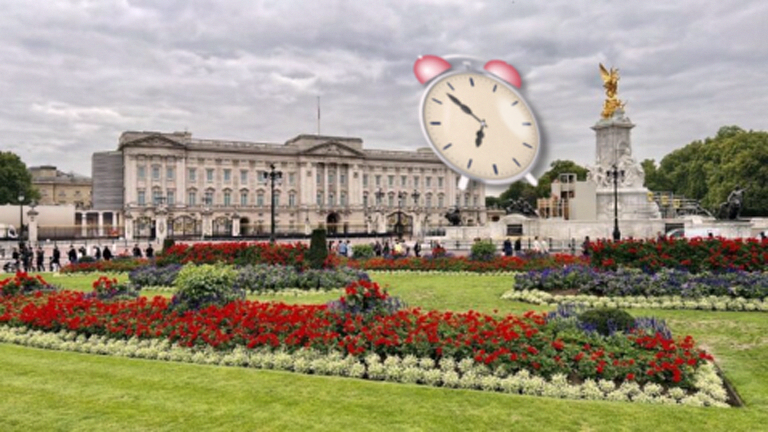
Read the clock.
6:53
